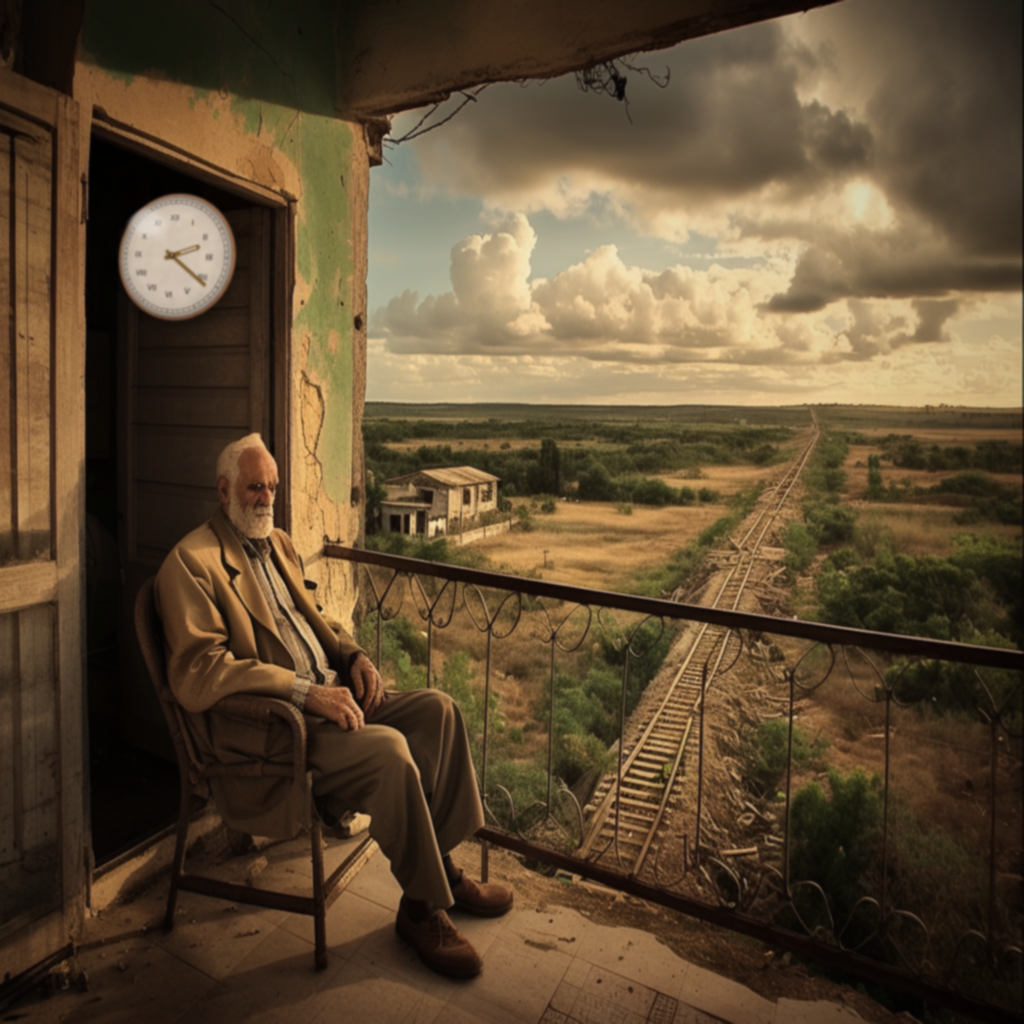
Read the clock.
2:21
